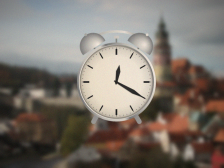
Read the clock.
12:20
